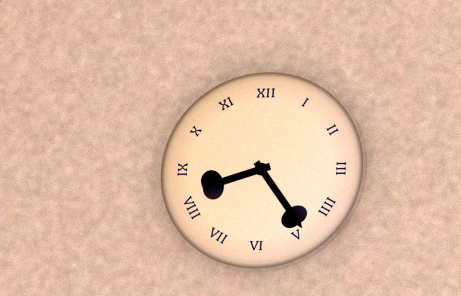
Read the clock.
8:24
